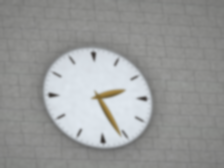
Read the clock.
2:26
